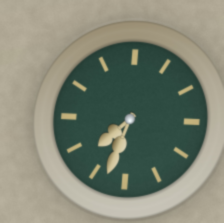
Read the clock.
7:33
